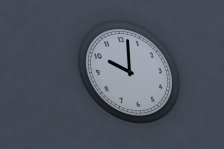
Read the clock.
10:02
